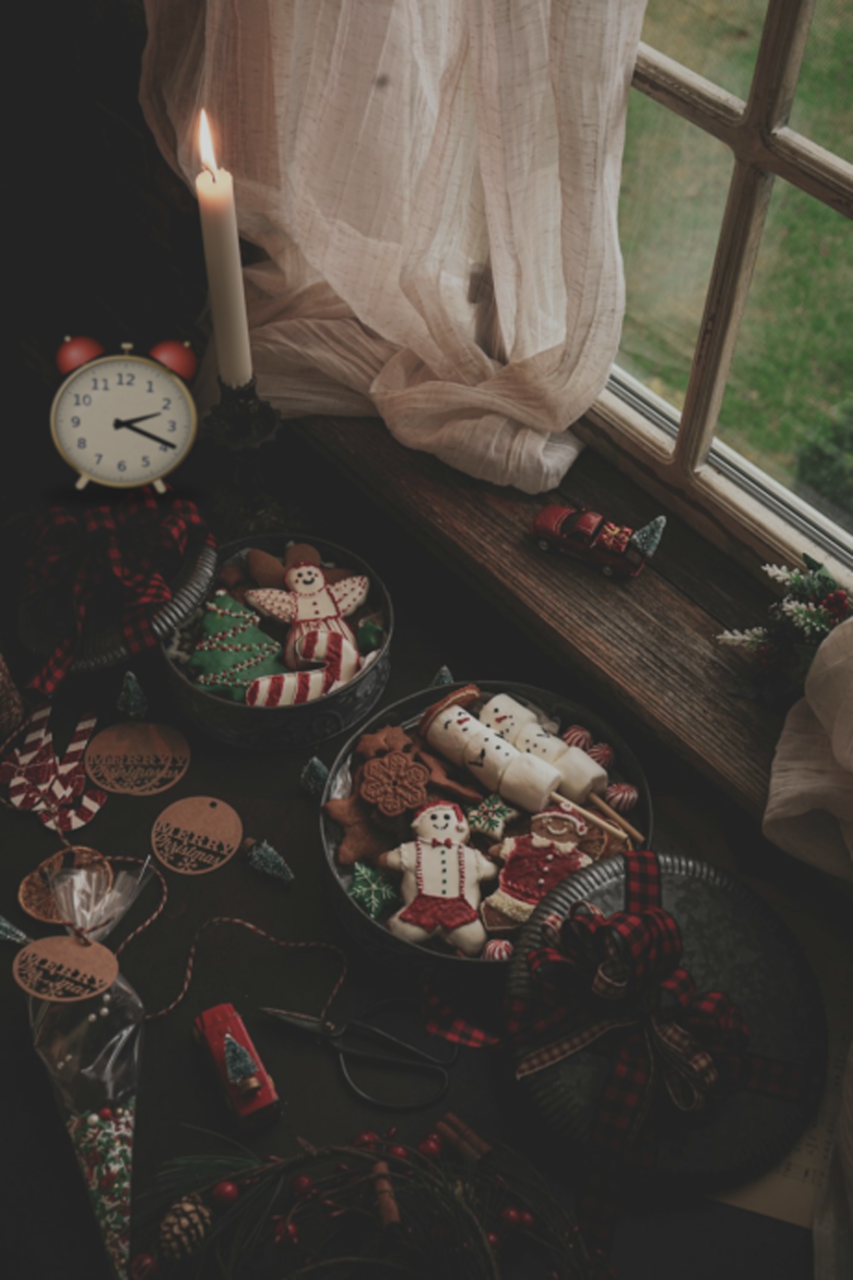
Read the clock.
2:19
